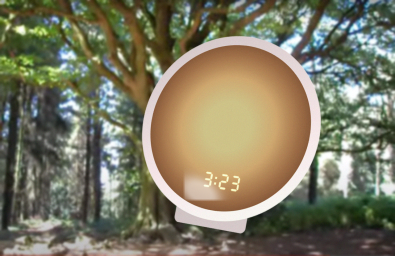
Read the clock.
3:23
